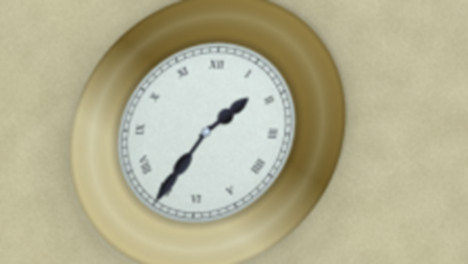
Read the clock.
1:35
